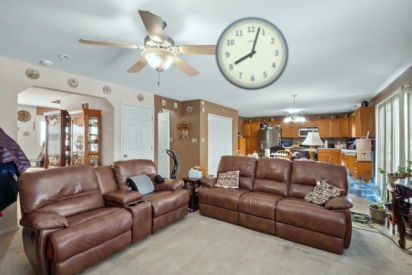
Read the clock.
8:03
